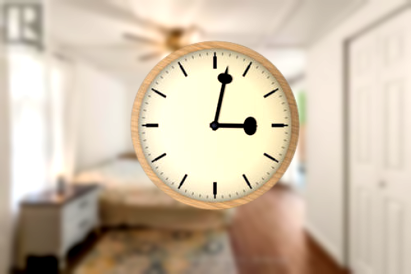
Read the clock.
3:02
